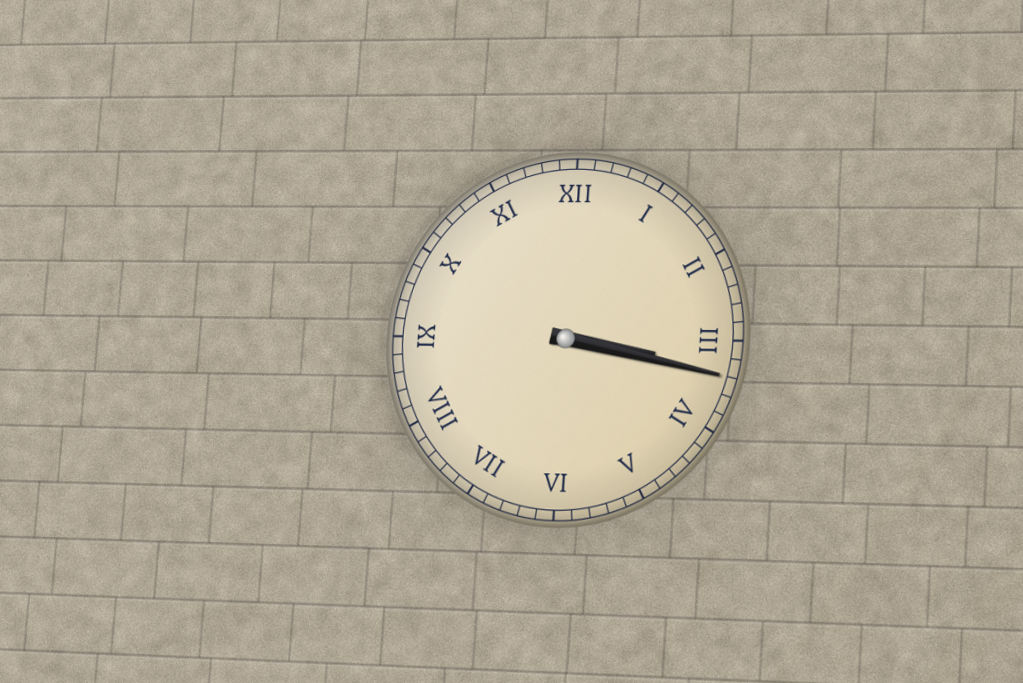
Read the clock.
3:17
